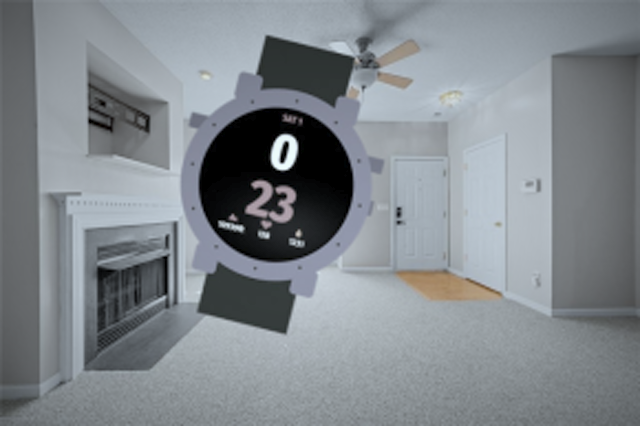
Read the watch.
0:23
